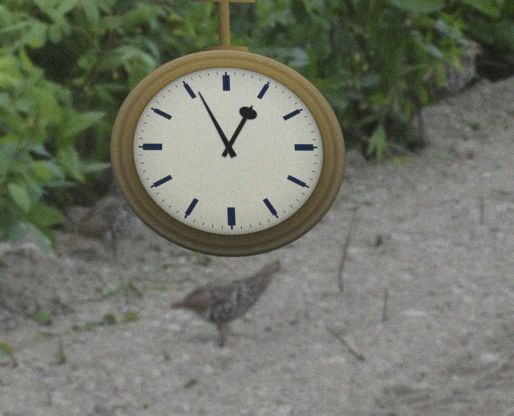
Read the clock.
12:56
